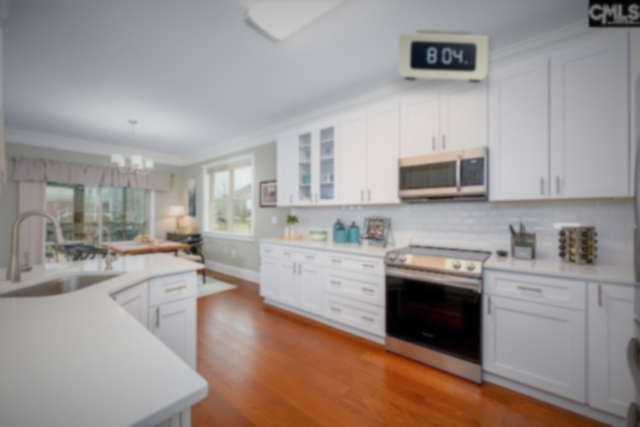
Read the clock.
8:04
